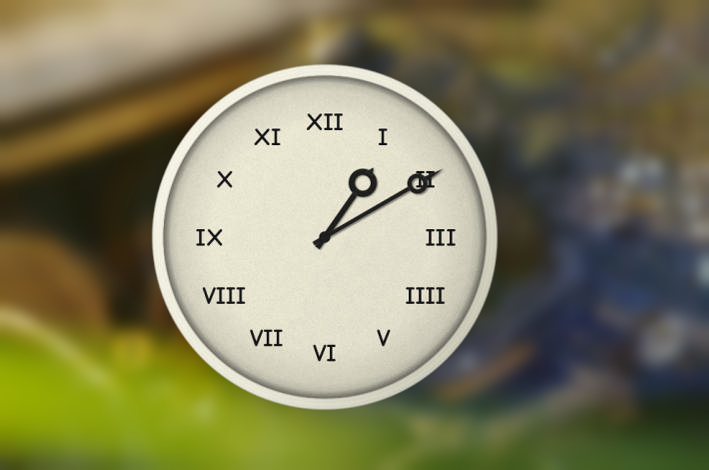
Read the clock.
1:10
